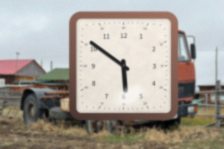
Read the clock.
5:51
